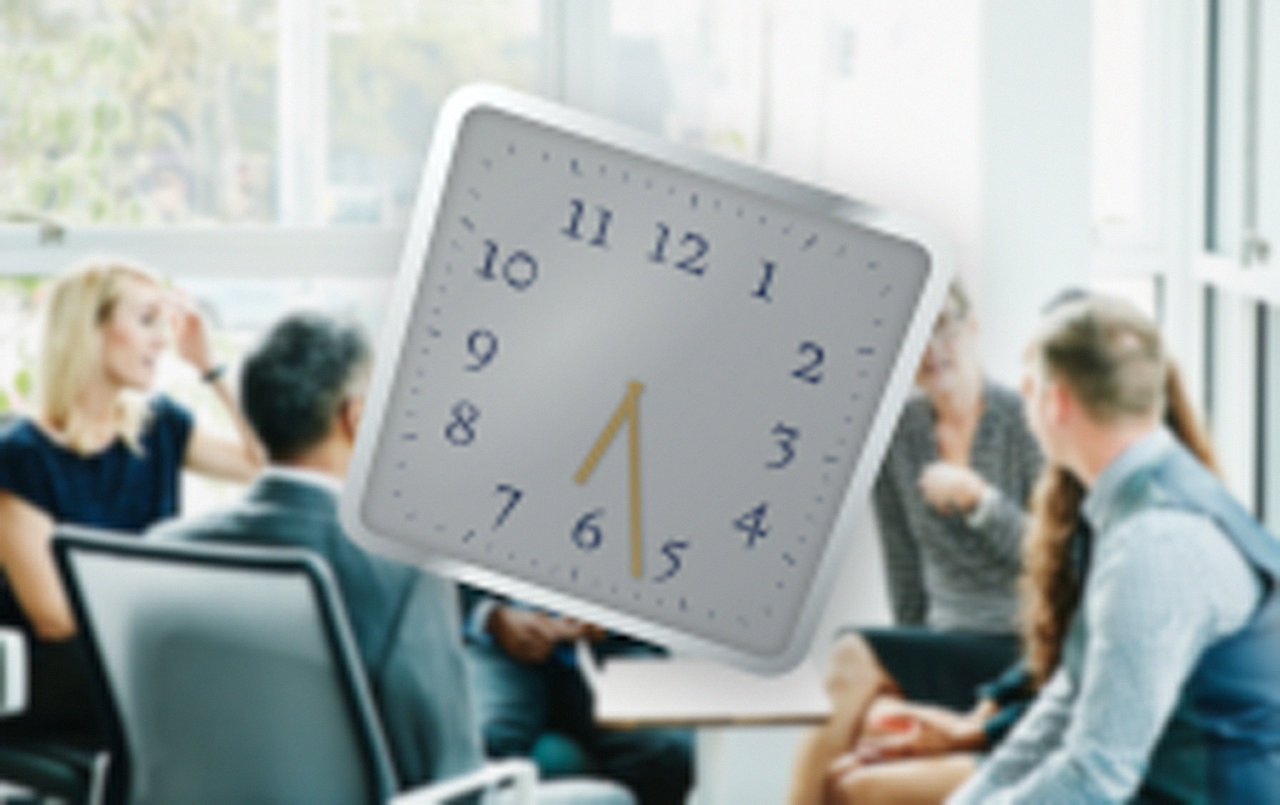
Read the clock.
6:27
